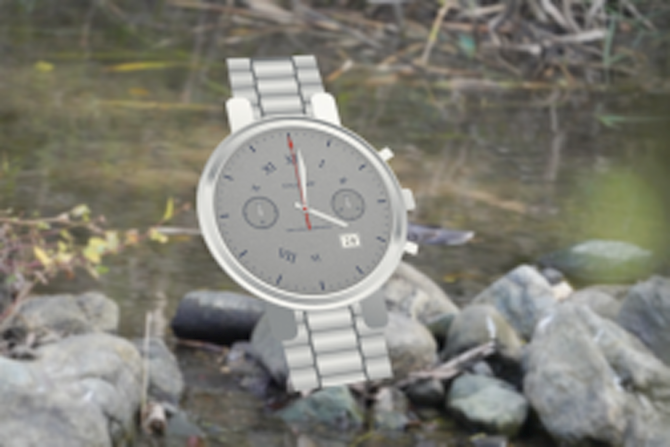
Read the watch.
4:01
